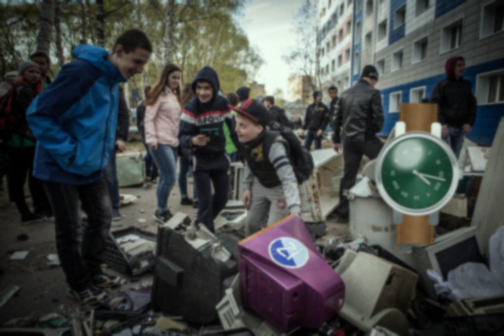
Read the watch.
4:17
